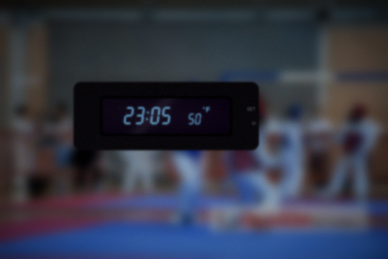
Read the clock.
23:05
